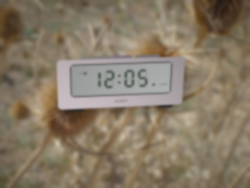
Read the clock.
12:05
